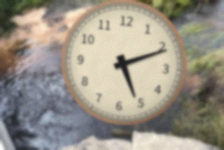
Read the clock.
5:11
